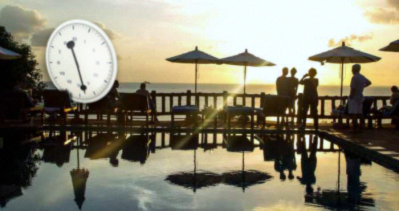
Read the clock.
11:28
